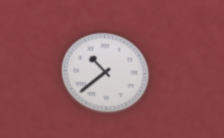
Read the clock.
10:38
